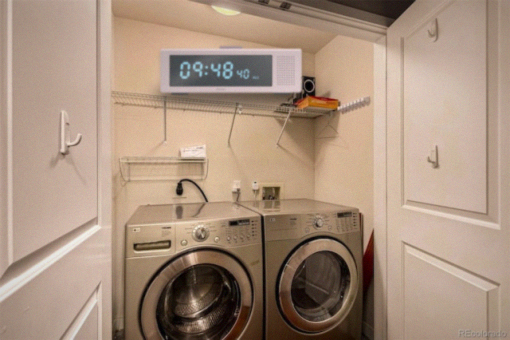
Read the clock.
9:48
